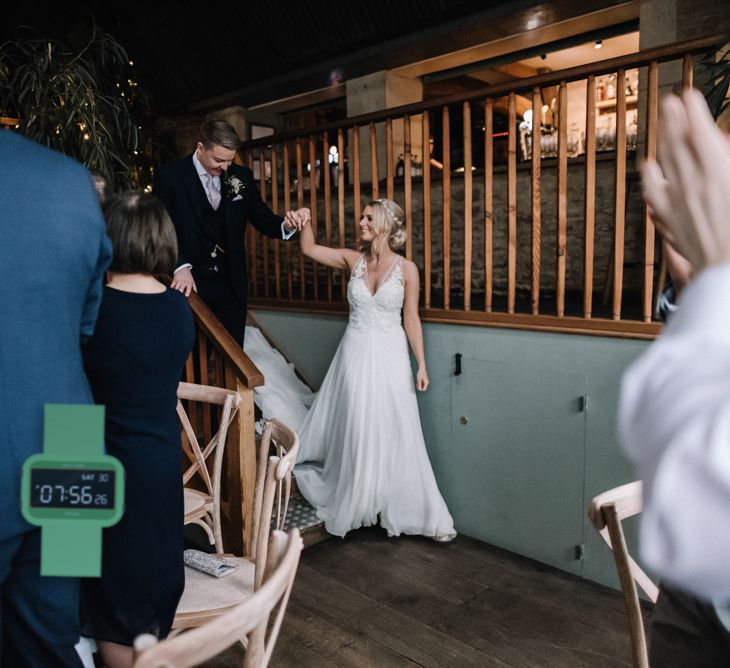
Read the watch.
7:56
